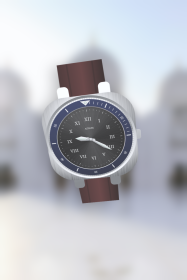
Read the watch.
9:21
